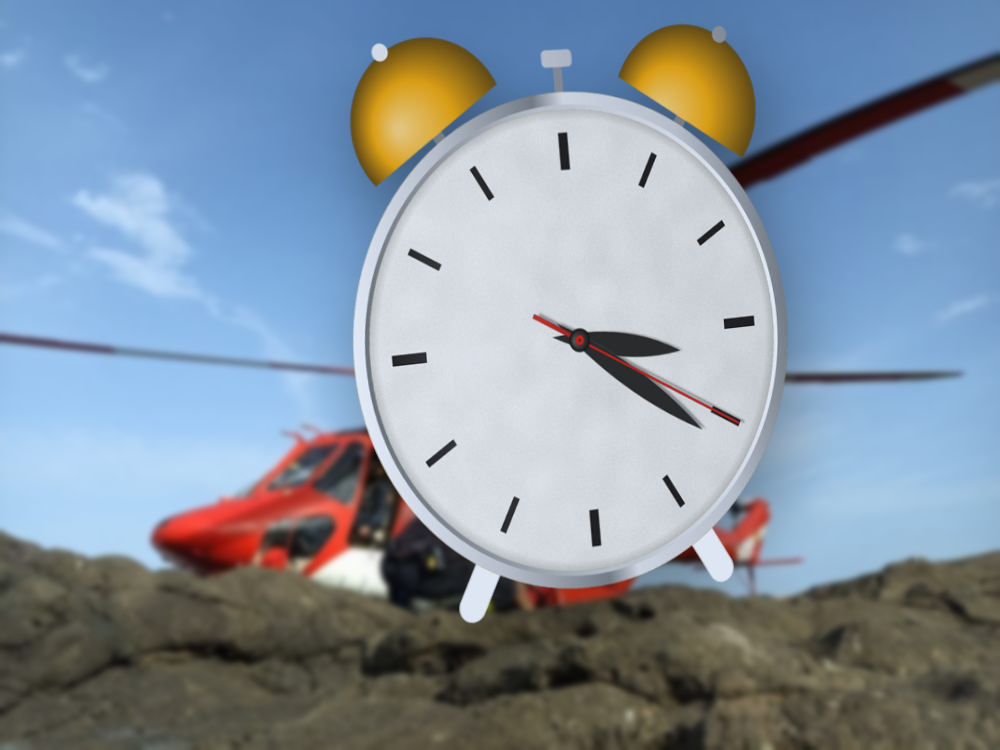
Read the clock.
3:21:20
